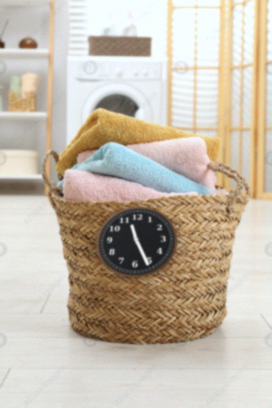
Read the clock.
11:26
